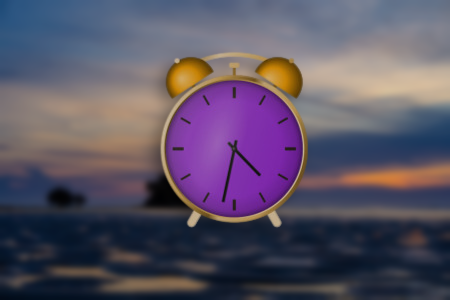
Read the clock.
4:32
